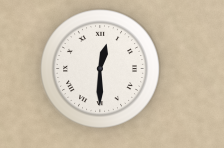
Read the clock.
12:30
